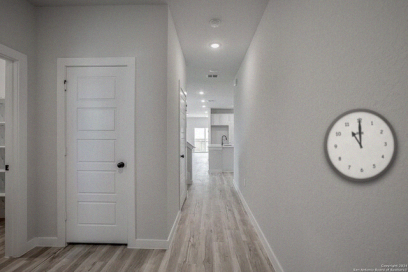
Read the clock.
11:00
